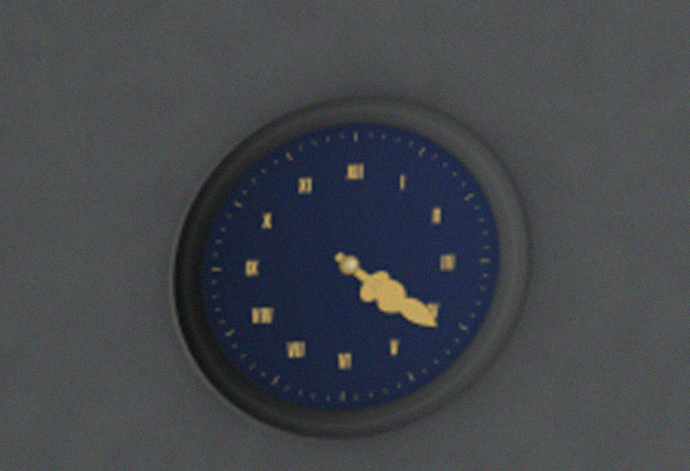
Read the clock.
4:21
